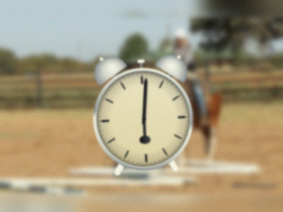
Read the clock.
6:01
